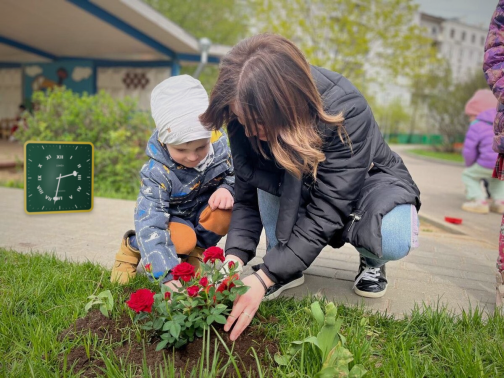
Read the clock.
2:32
